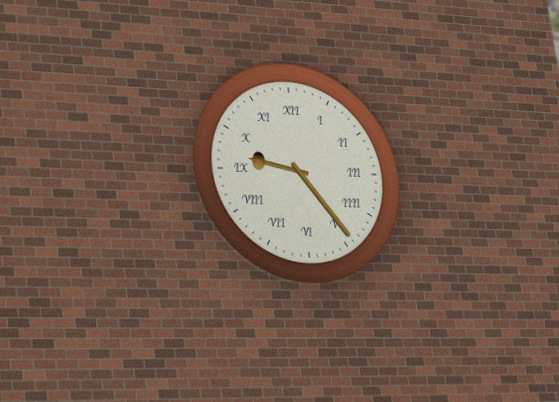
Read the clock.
9:24
